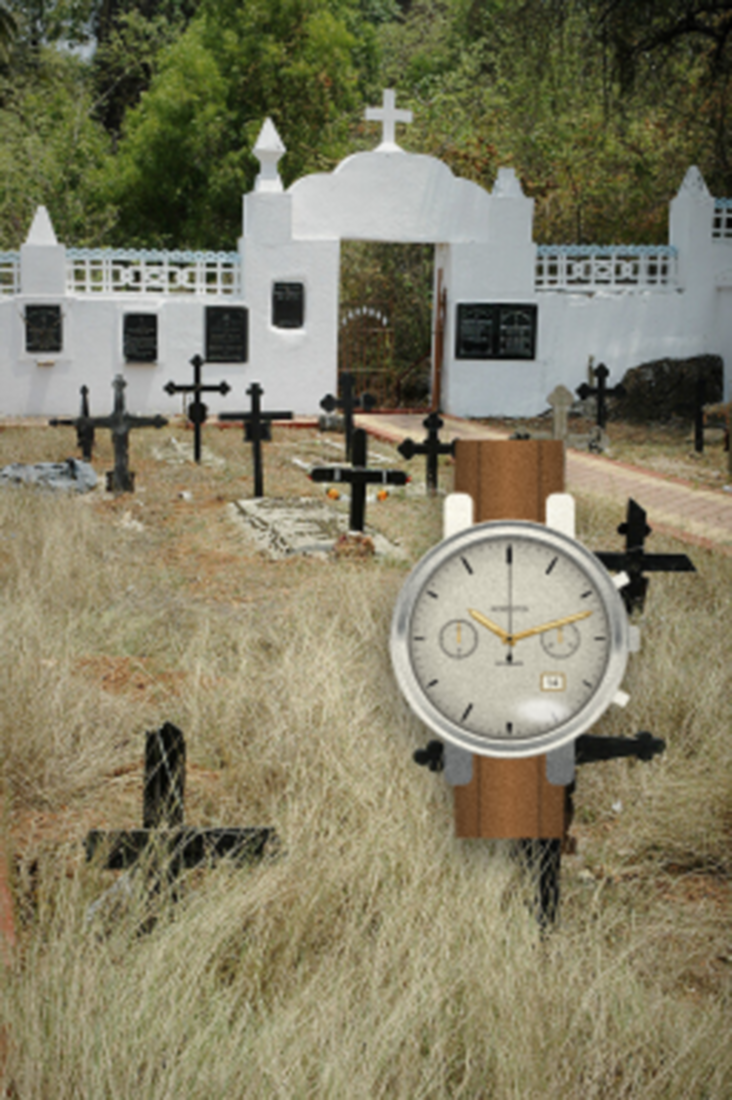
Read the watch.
10:12
